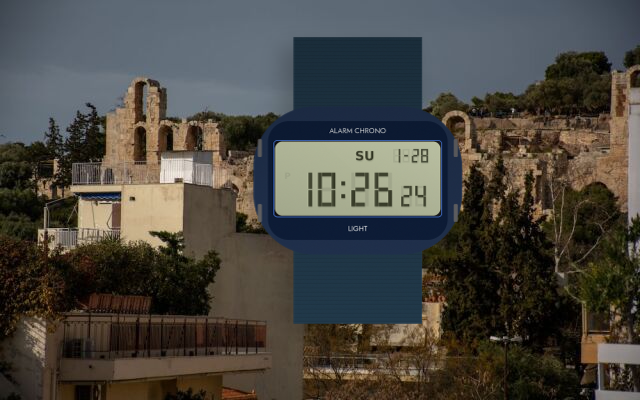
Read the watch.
10:26:24
